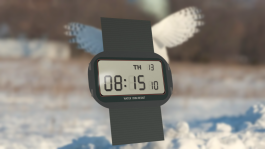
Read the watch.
8:15:10
